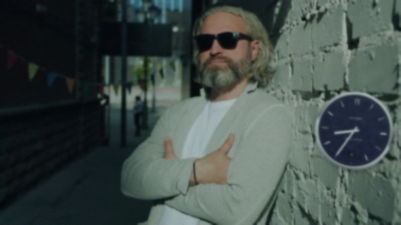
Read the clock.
8:35
